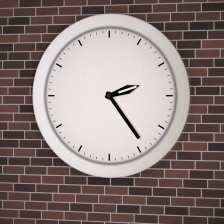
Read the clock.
2:24
